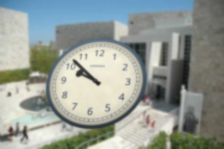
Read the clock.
9:52
